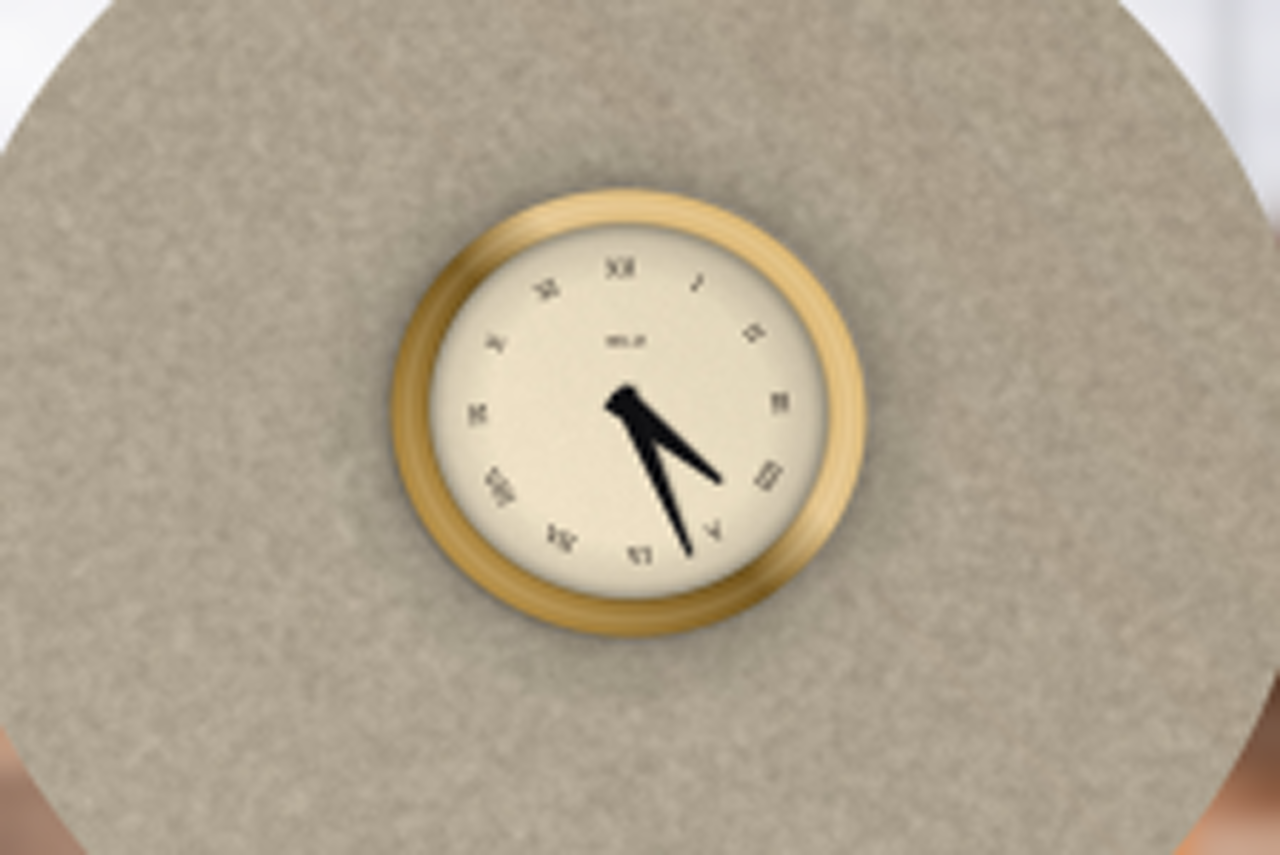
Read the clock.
4:27
